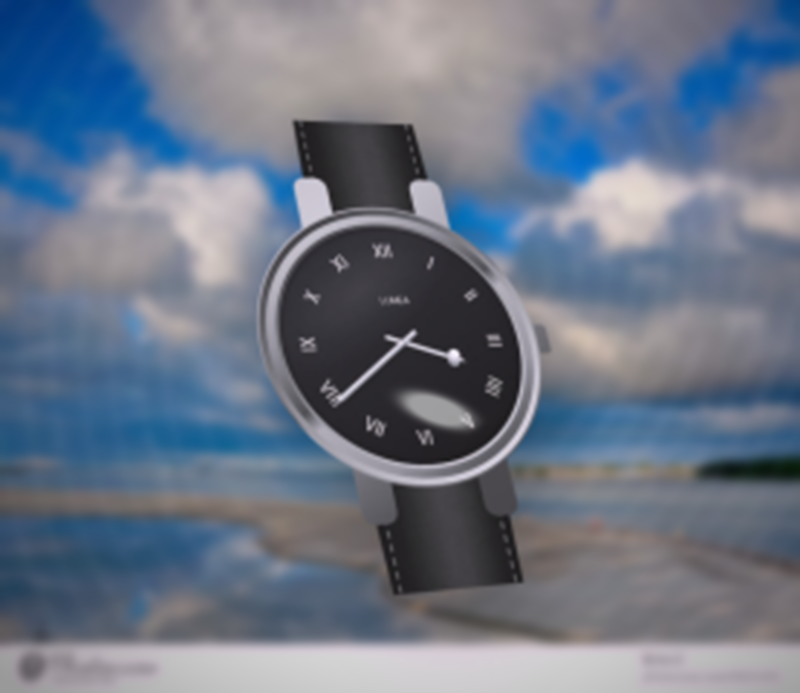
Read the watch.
3:39
